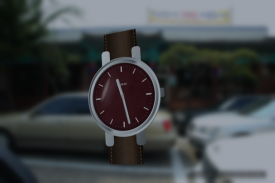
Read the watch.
11:28
